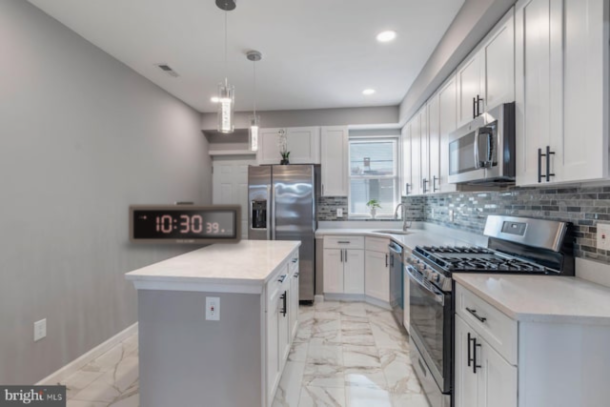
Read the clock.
10:30
